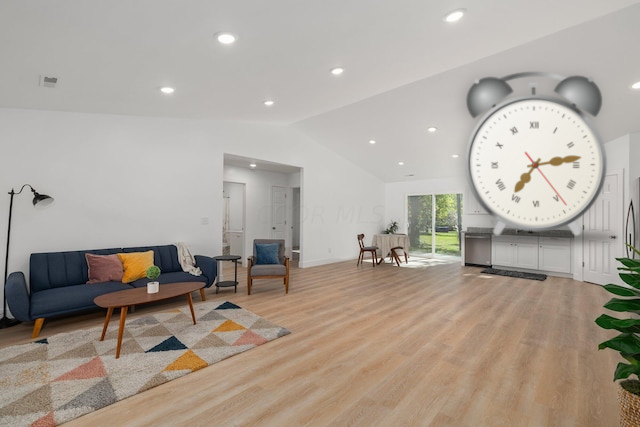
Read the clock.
7:13:24
